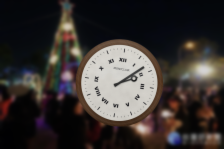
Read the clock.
2:08
